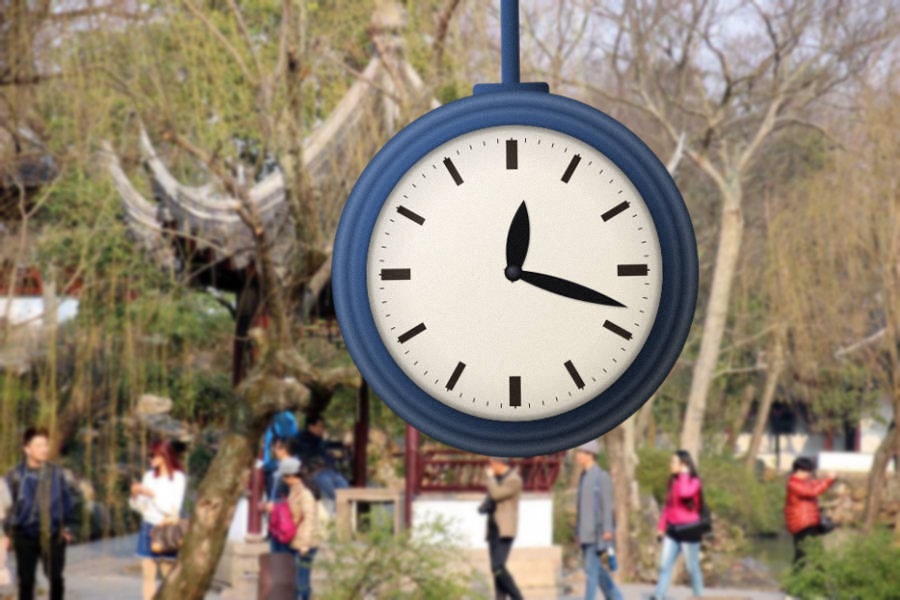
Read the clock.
12:18
